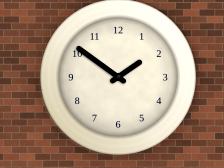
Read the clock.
1:51
